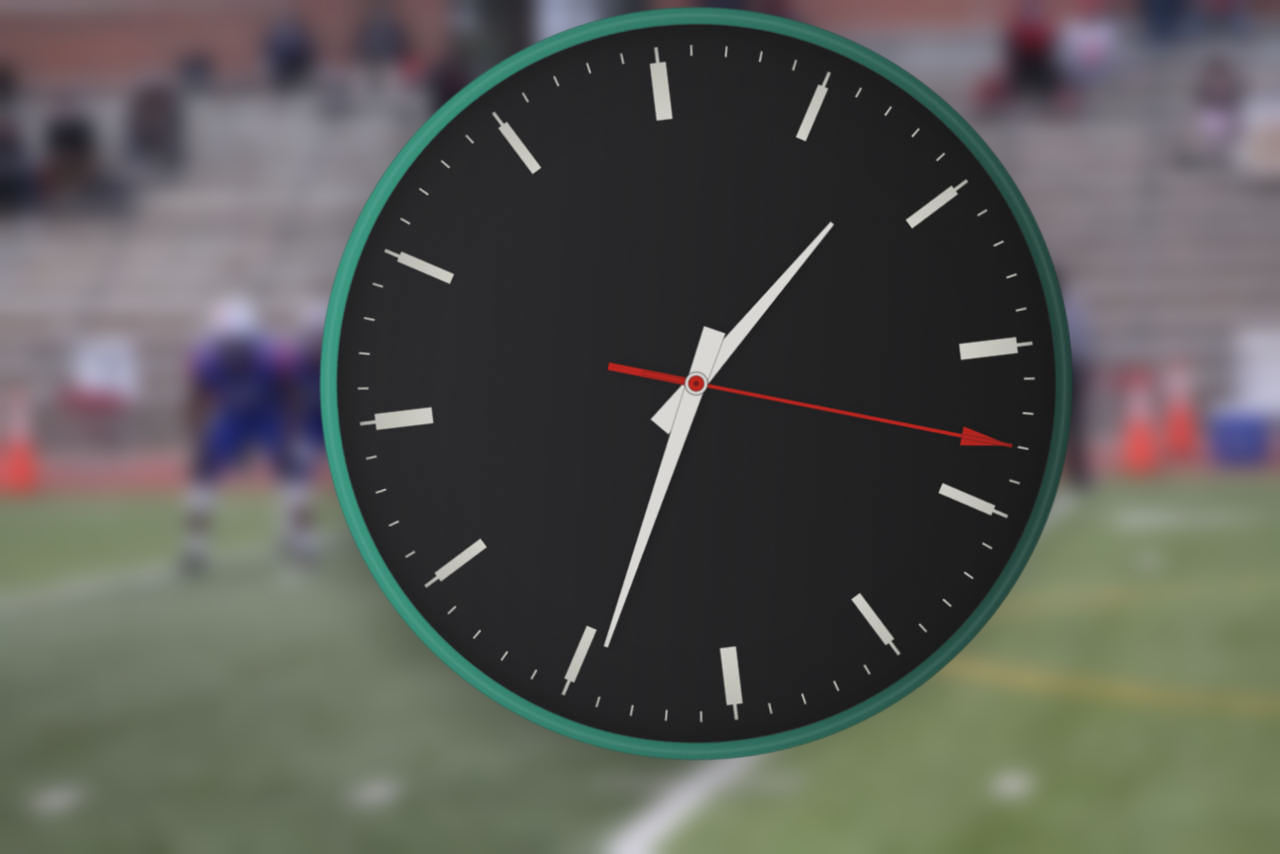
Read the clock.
1:34:18
